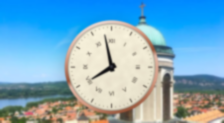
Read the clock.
7:58
